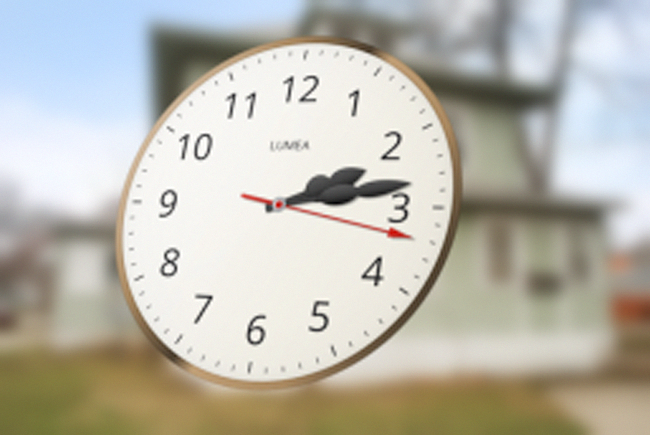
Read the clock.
2:13:17
